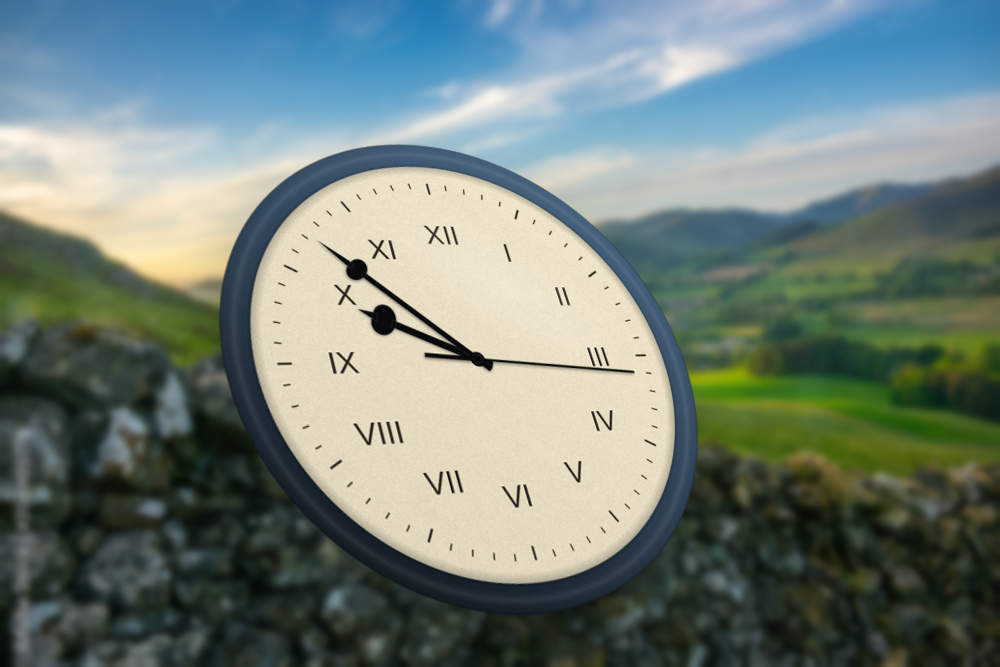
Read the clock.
9:52:16
